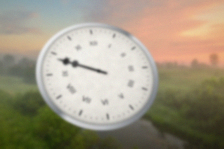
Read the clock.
9:49
